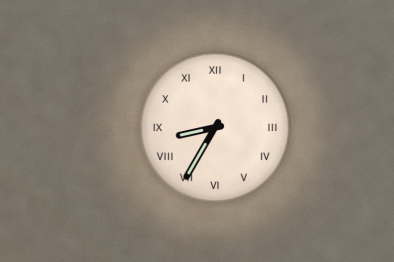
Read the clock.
8:35
